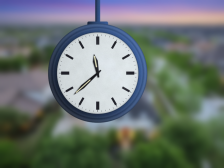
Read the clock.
11:38
